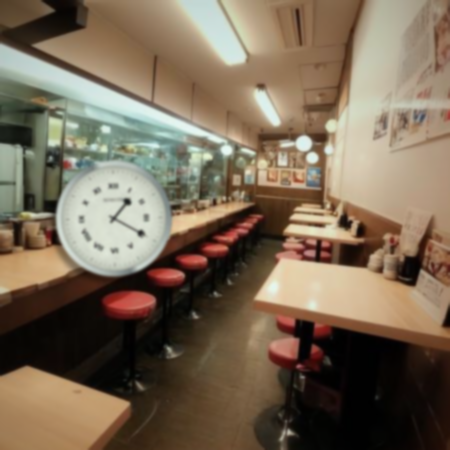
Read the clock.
1:20
